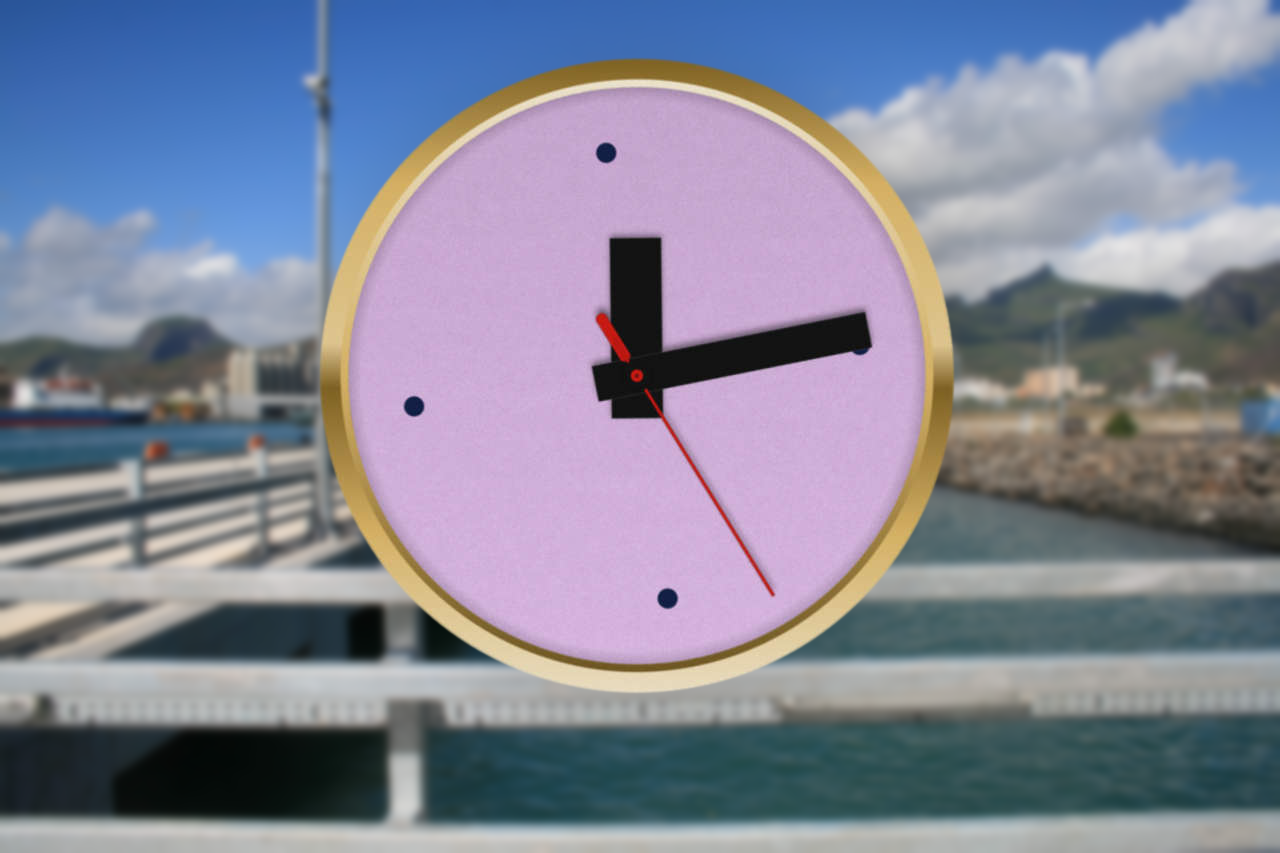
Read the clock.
12:14:26
